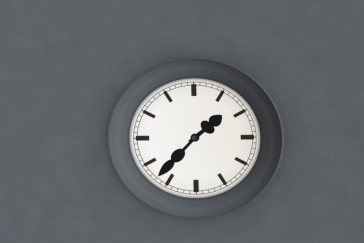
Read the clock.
1:37
